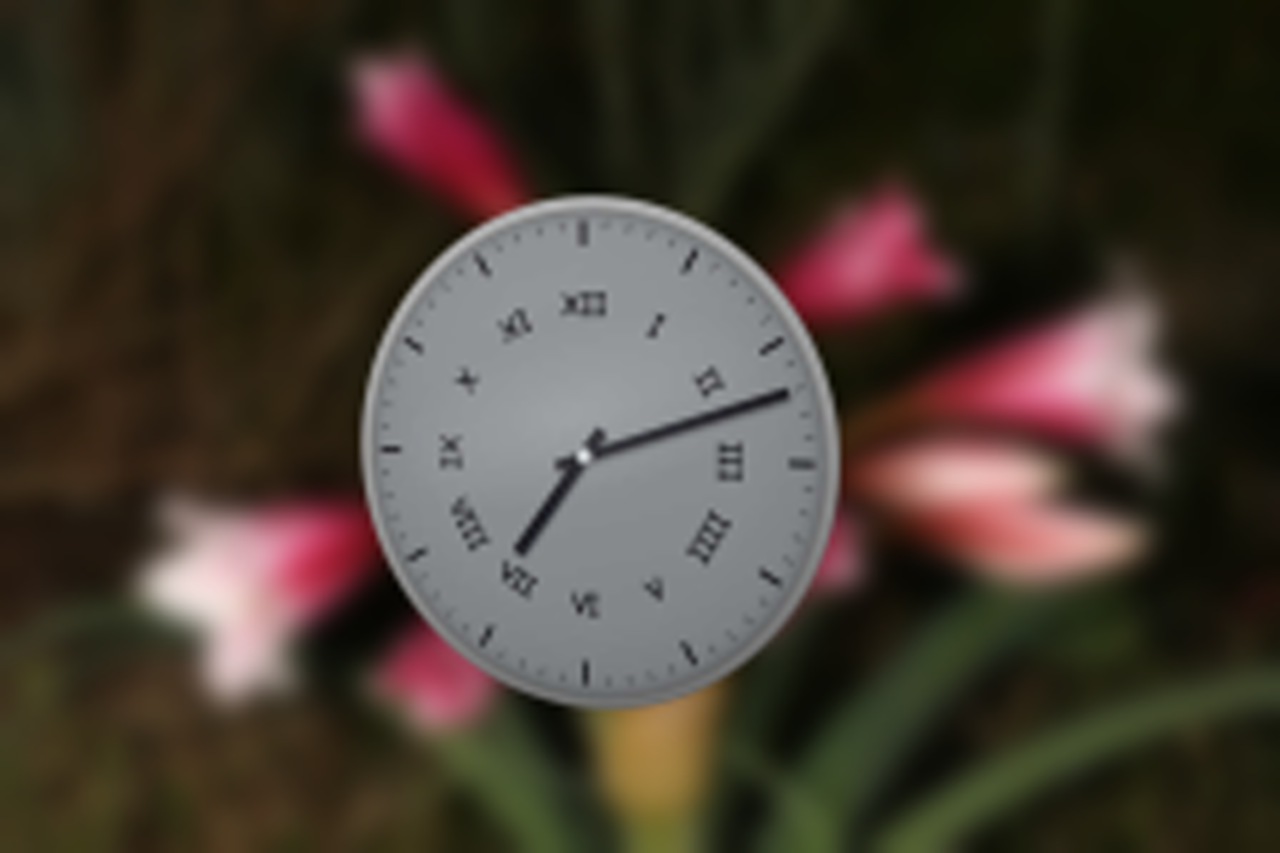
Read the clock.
7:12
